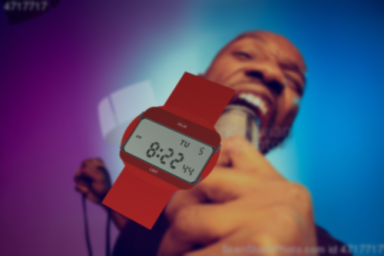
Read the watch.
8:22:44
